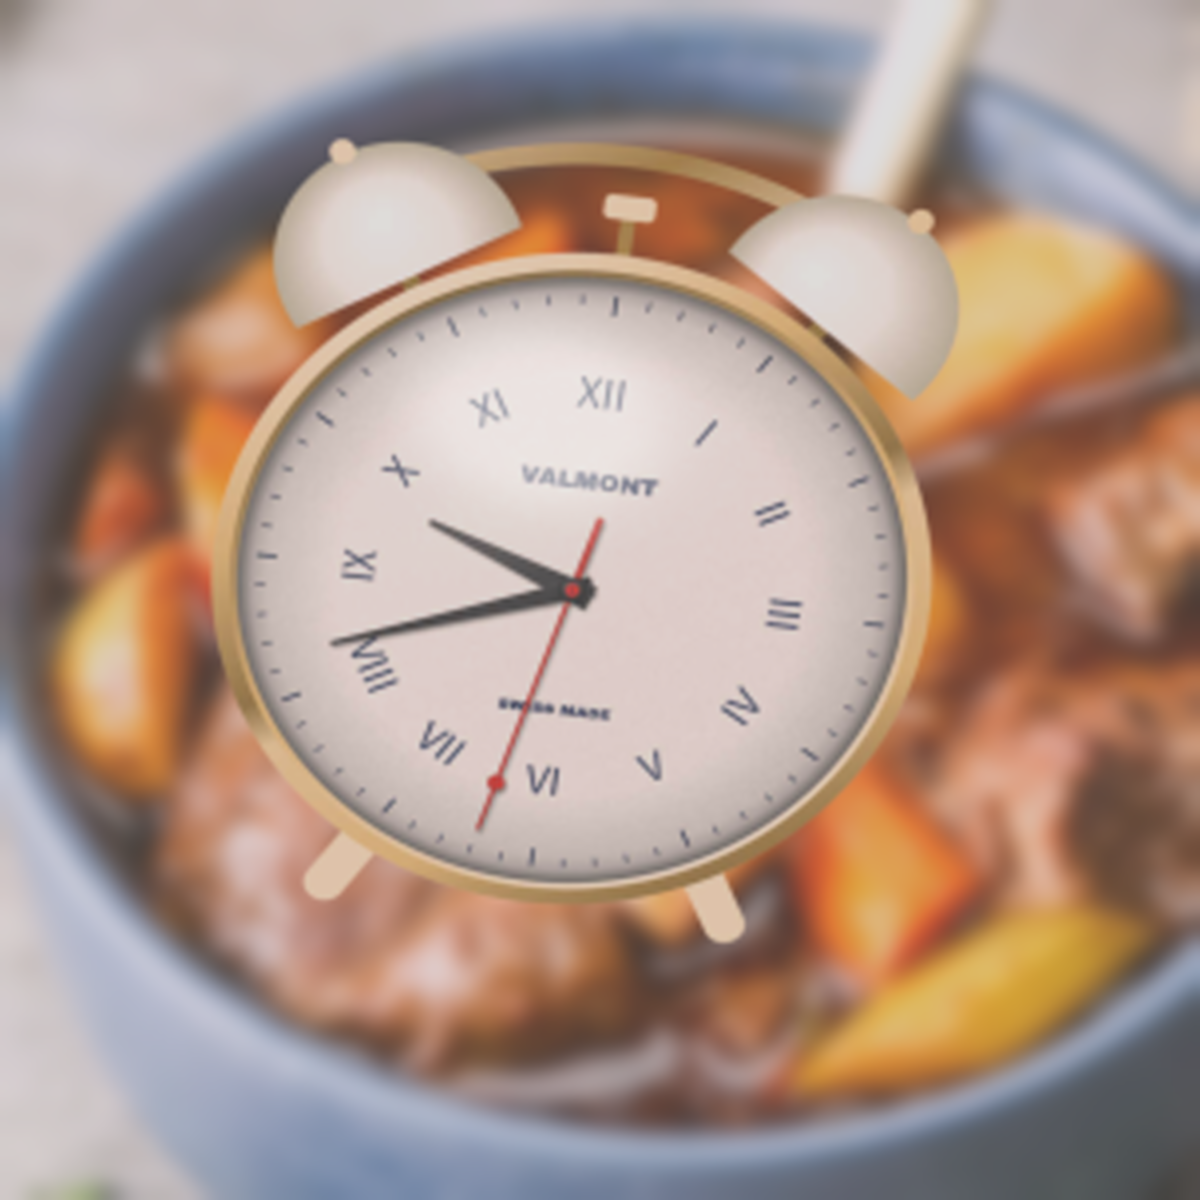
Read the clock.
9:41:32
